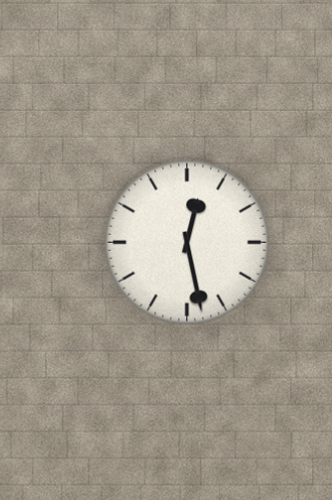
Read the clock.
12:28
